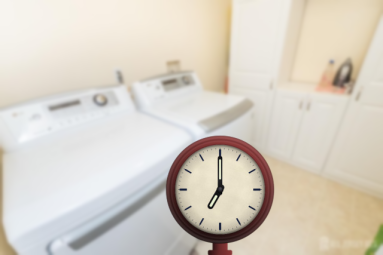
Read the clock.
7:00
